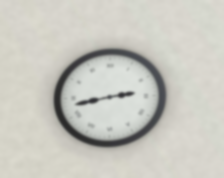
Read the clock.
2:43
